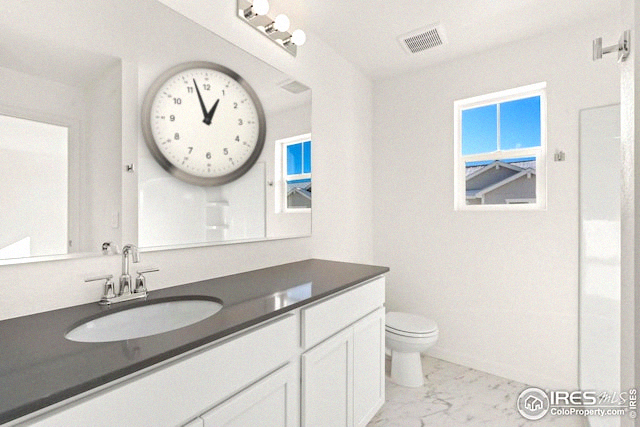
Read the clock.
12:57
